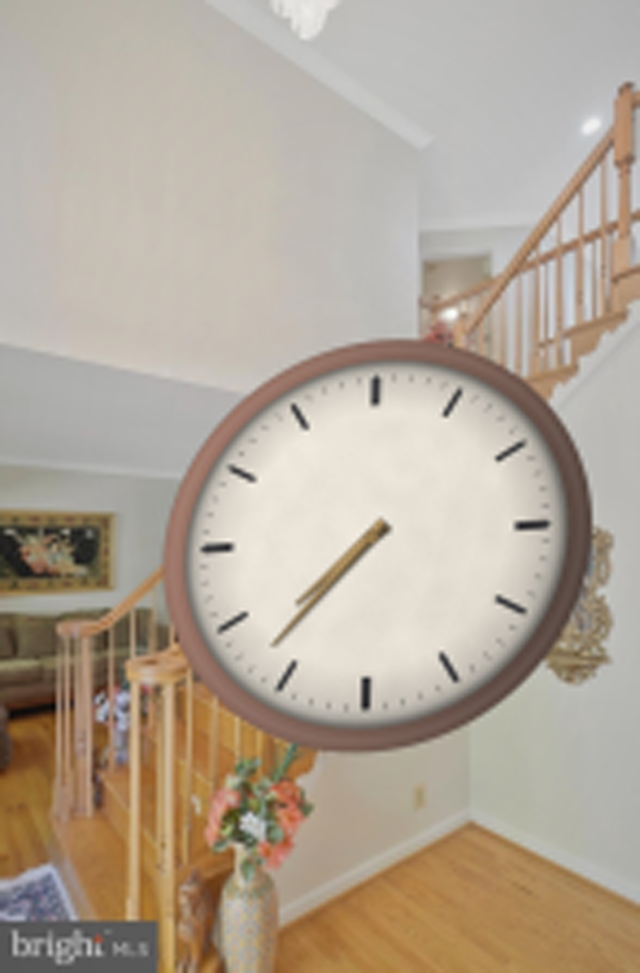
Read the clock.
7:37
